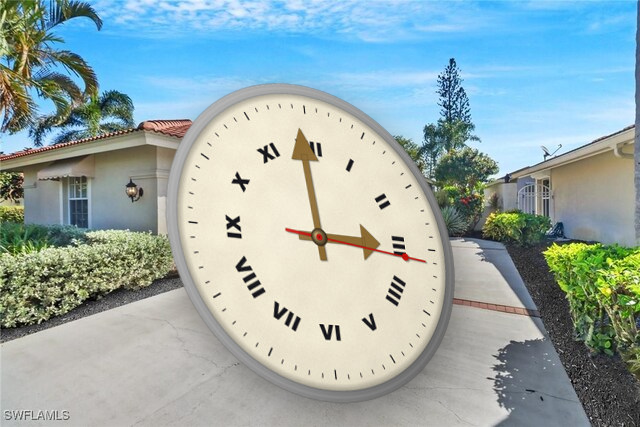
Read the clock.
2:59:16
